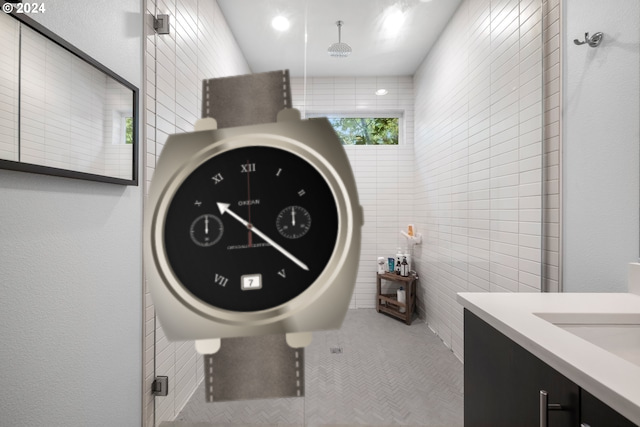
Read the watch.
10:22
